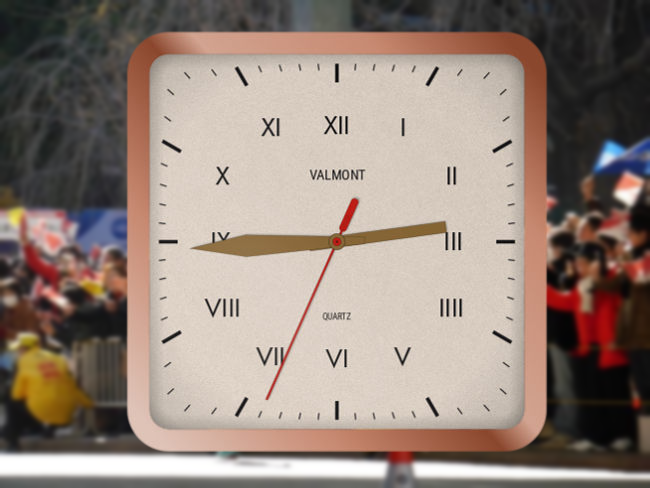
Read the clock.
2:44:34
